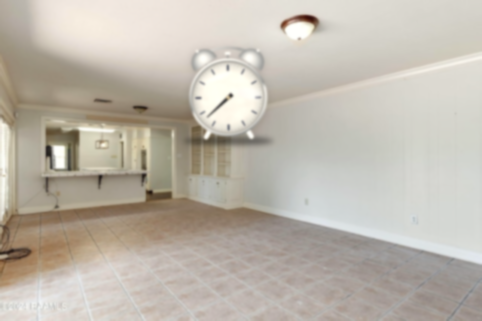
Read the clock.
7:38
